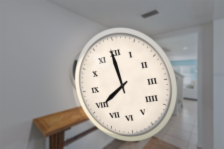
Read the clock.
7:59
